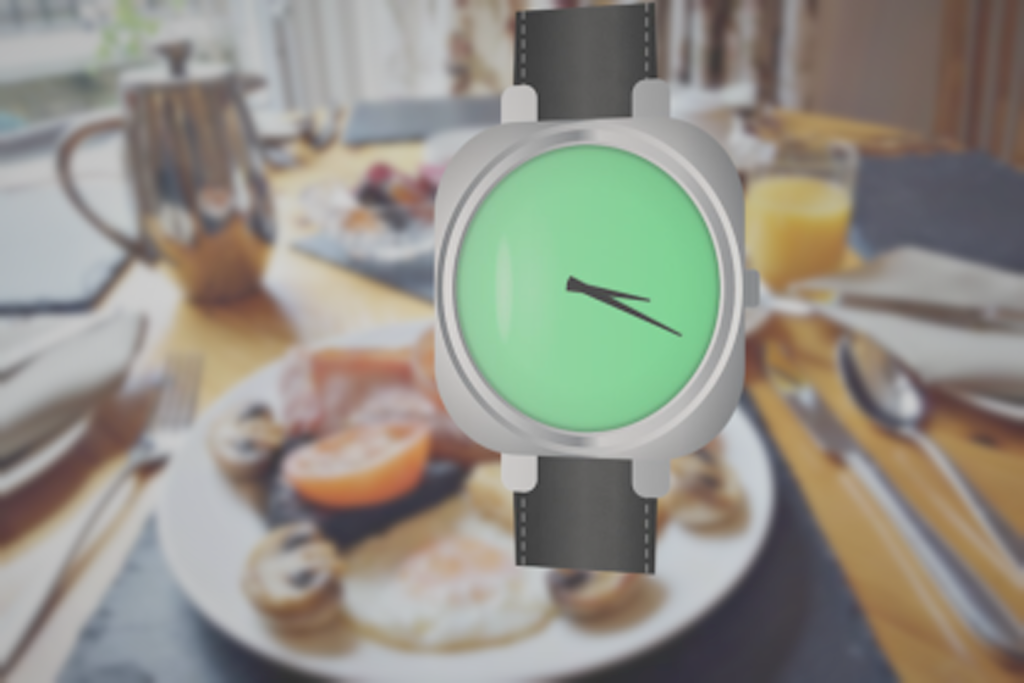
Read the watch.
3:19
